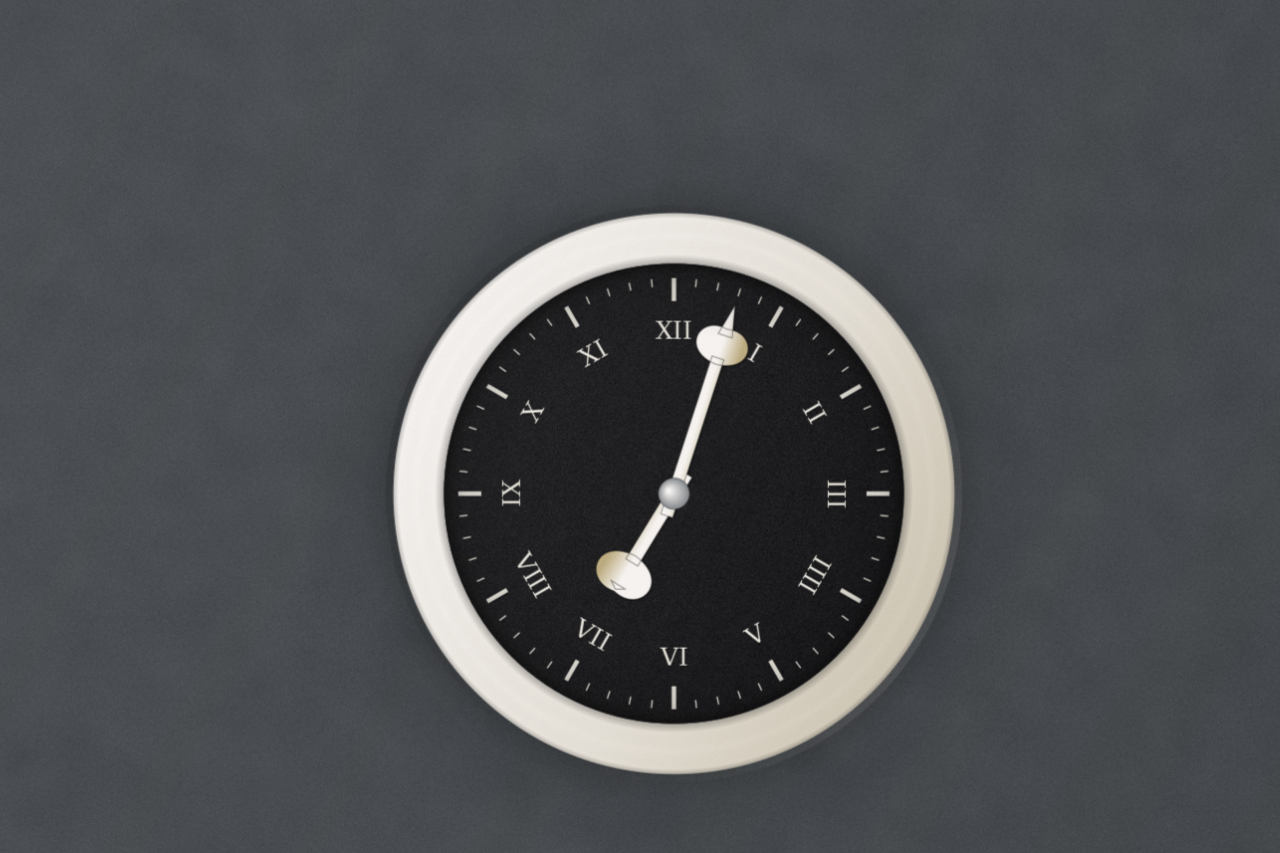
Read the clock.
7:03
